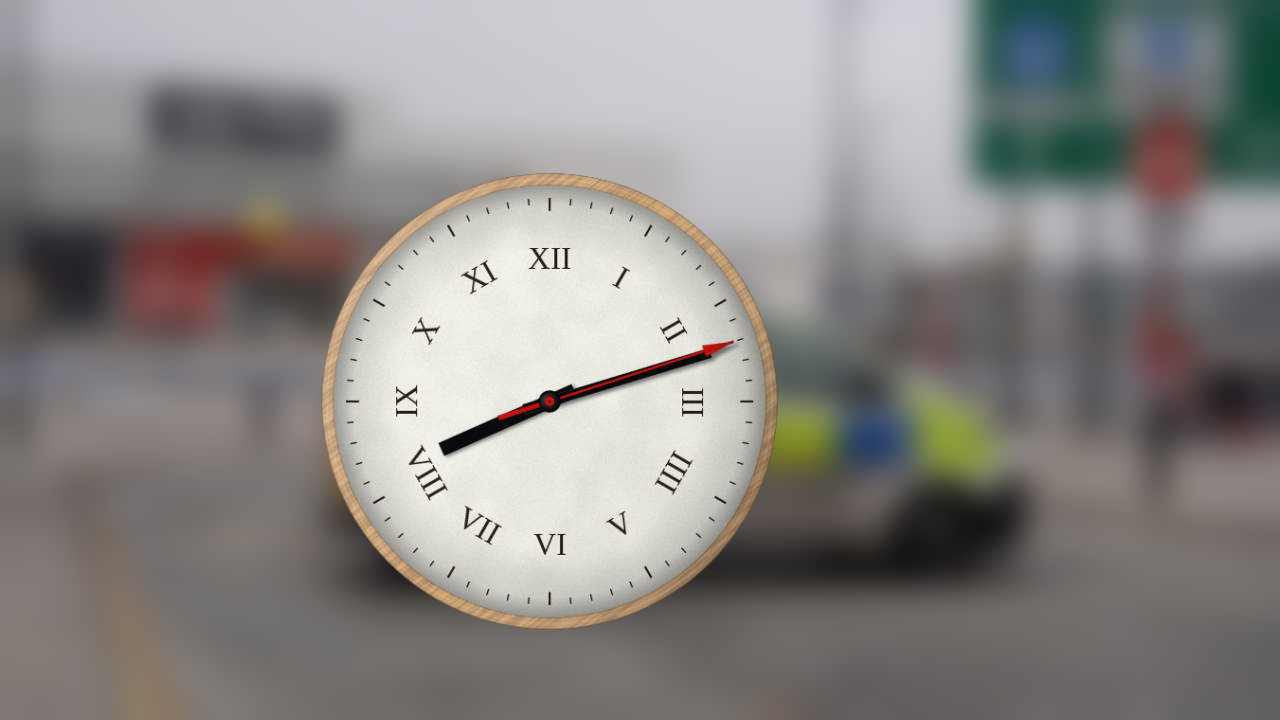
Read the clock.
8:12:12
